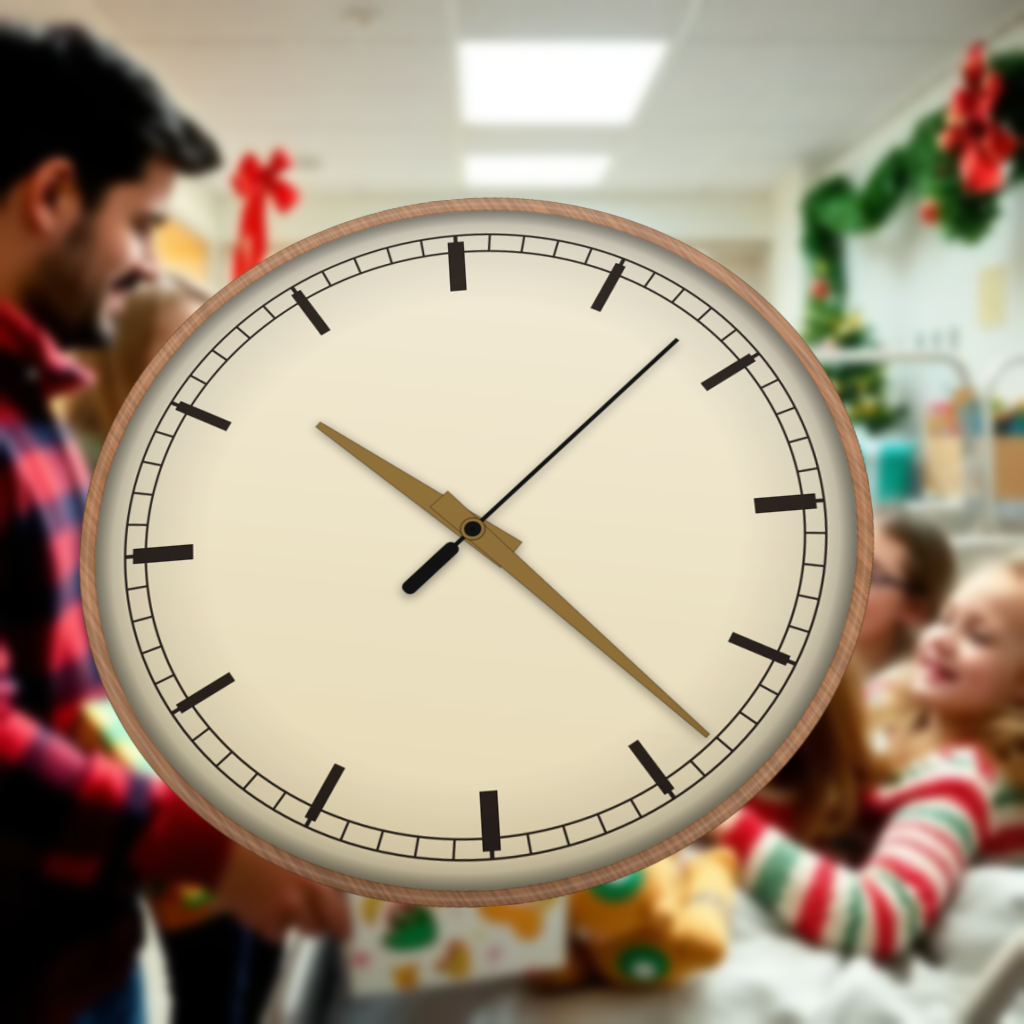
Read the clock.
10:23:08
